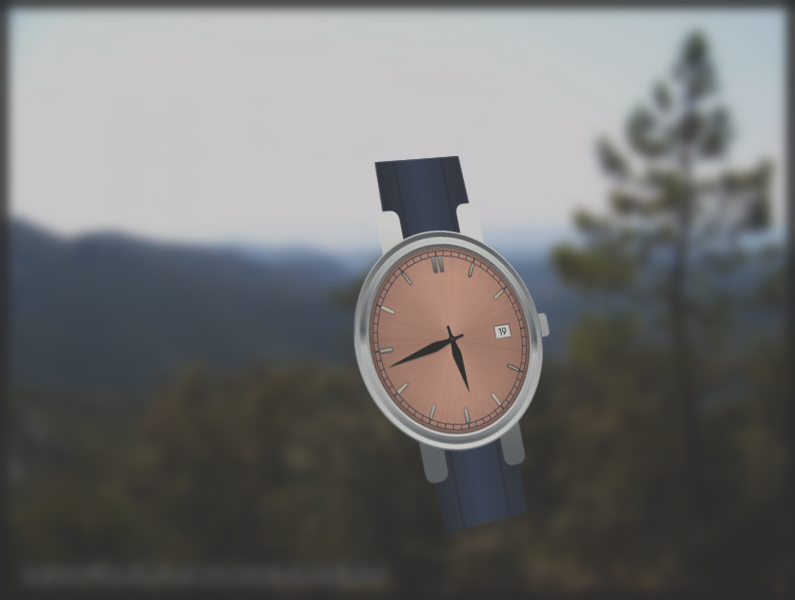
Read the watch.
5:43
